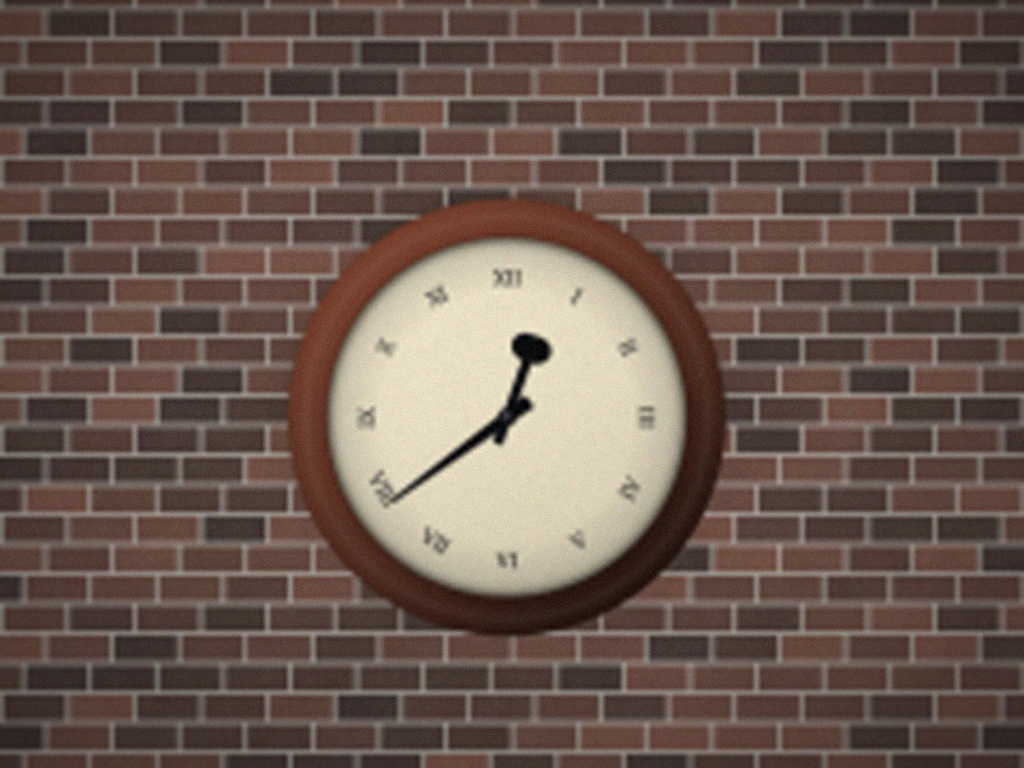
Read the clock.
12:39
